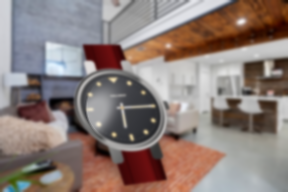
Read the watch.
6:15
